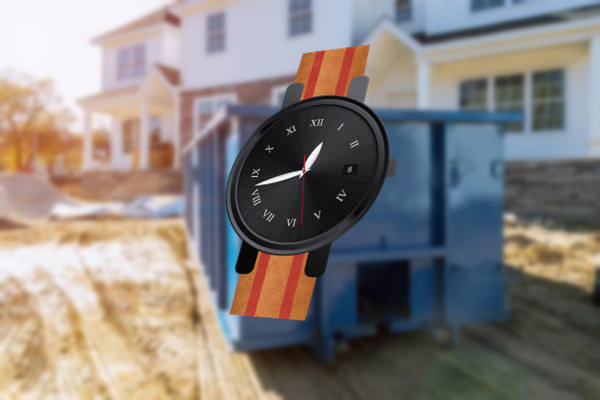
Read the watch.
12:42:28
